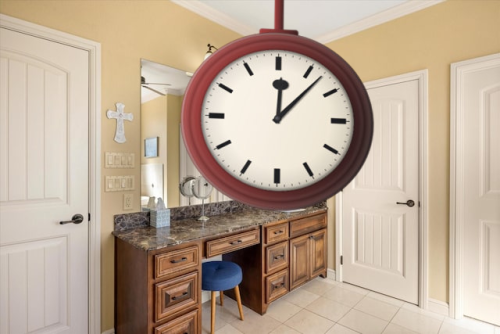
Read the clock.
12:07
